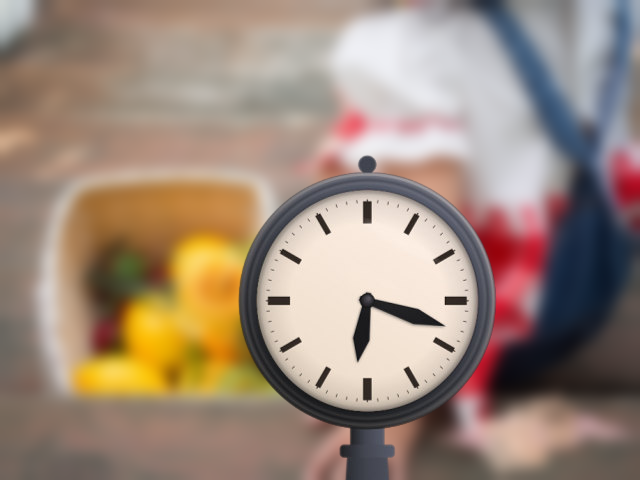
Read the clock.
6:18
